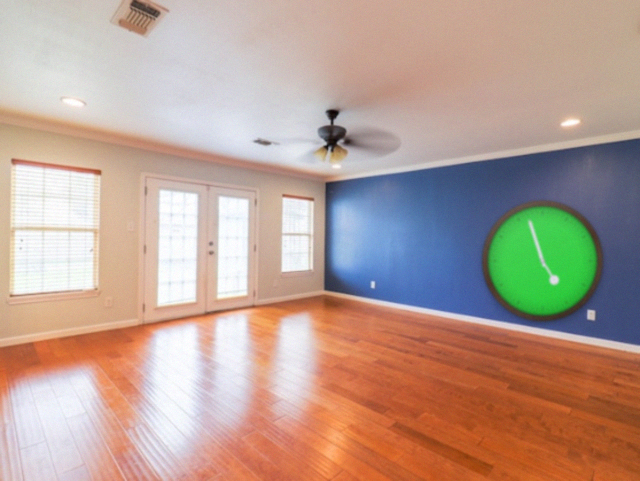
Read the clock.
4:57
